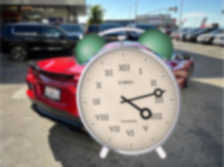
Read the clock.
4:13
